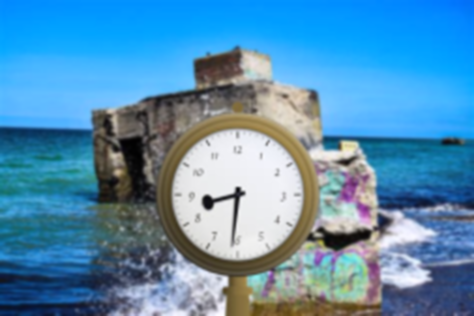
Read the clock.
8:31
